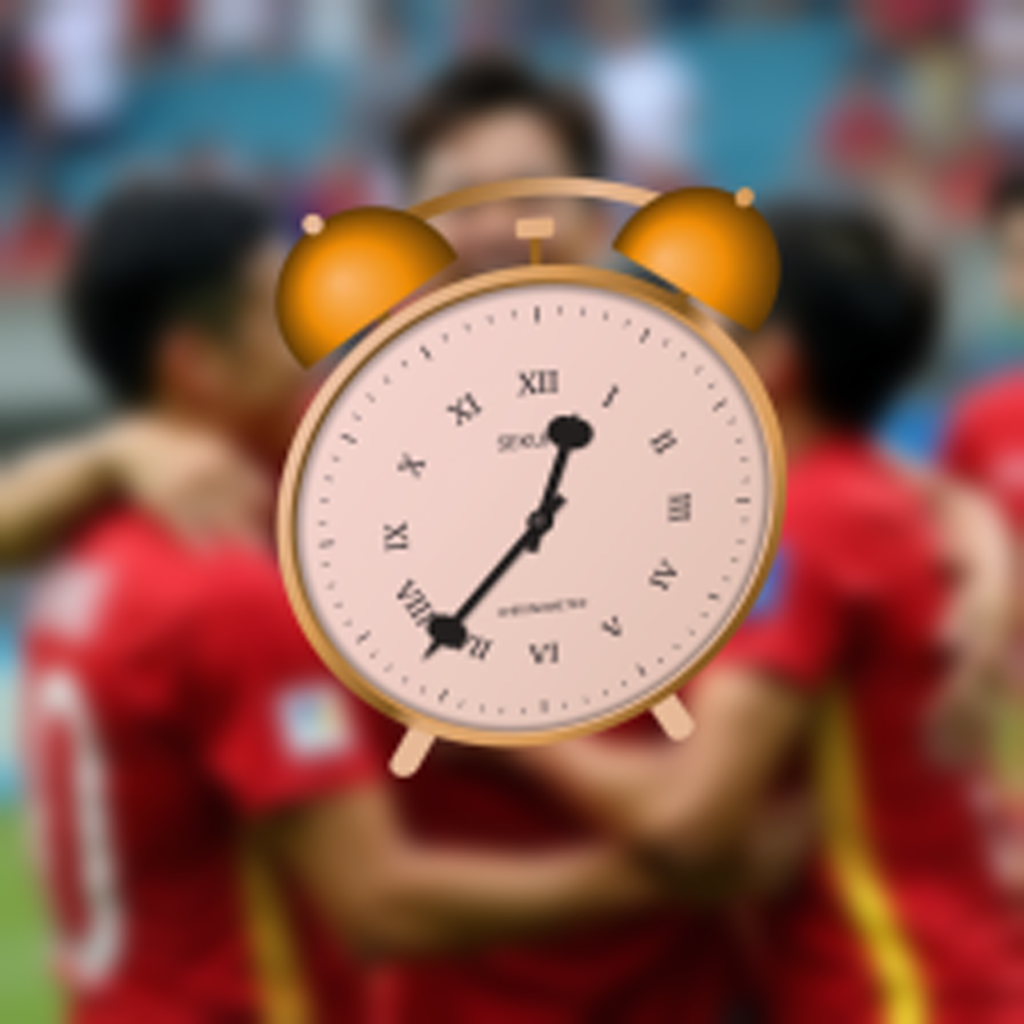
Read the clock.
12:37
